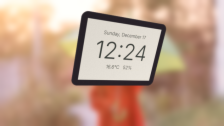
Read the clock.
12:24
